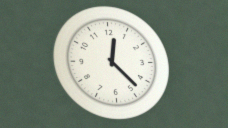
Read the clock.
12:23
